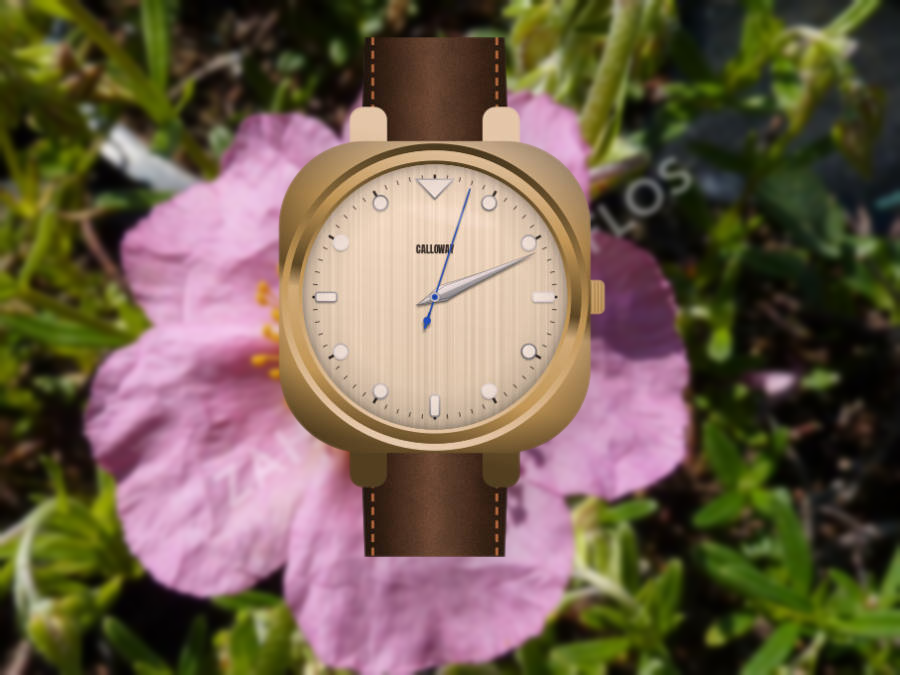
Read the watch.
2:11:03
